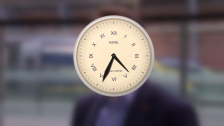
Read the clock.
4:34
